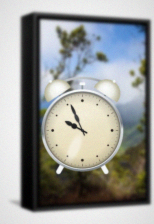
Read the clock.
9:56
